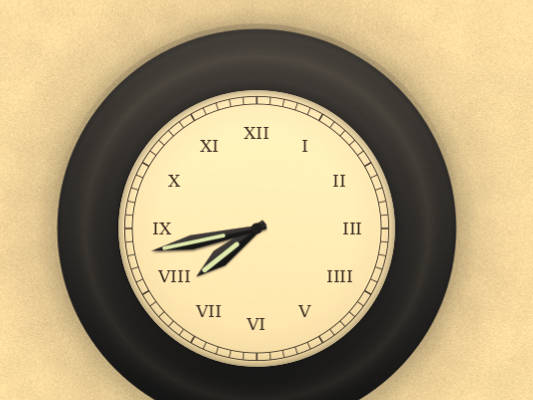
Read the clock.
7:43
